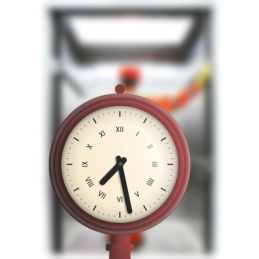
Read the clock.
7:28
